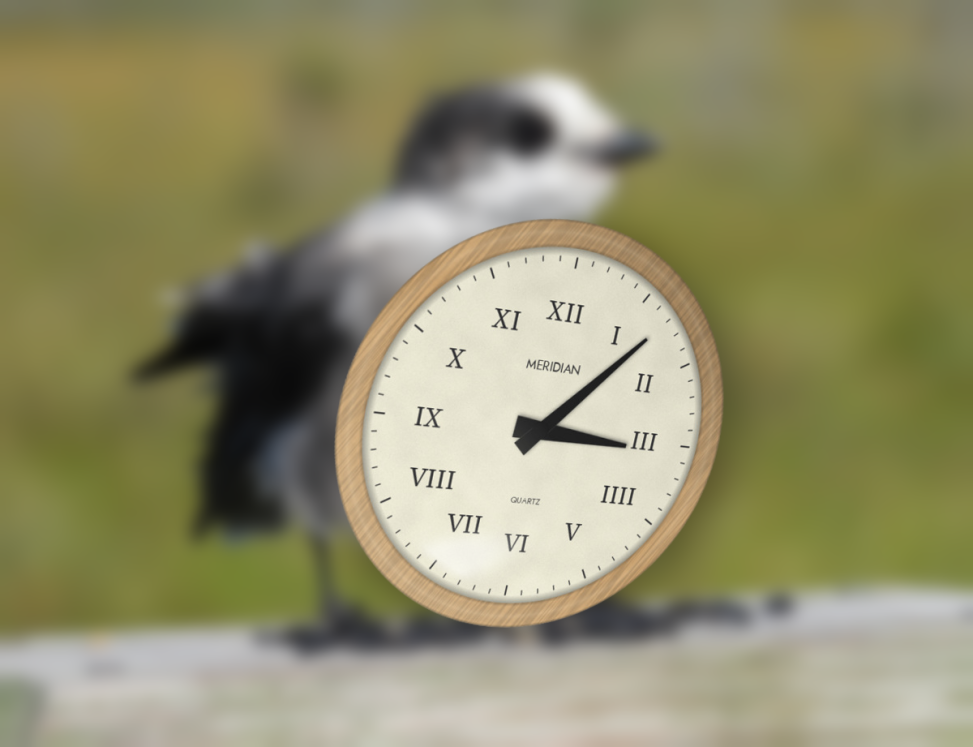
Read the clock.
3:07
